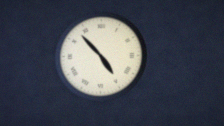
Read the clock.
4:53
